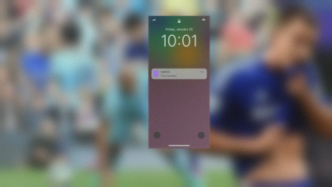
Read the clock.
10:01
